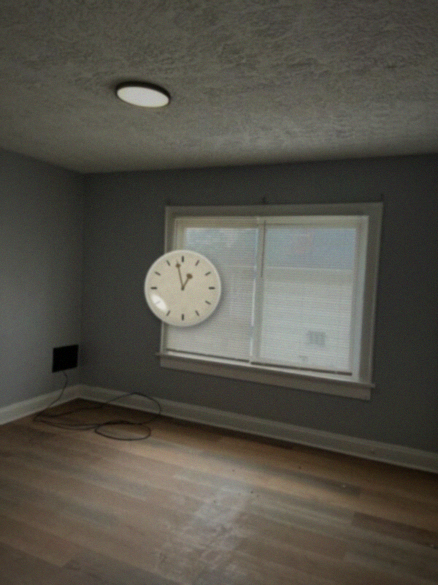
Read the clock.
12:58
